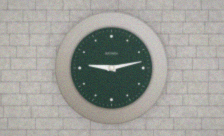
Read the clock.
9:13
